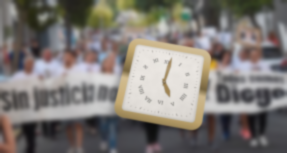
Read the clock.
5:01
